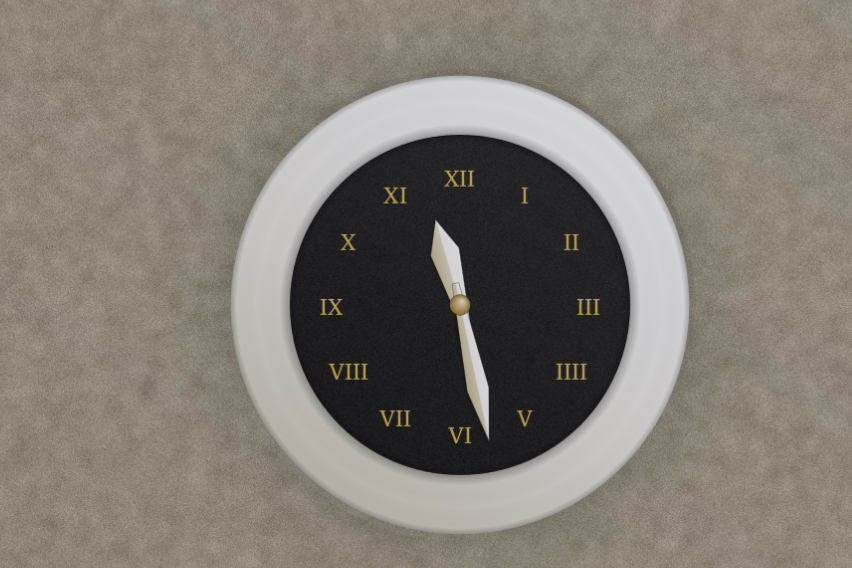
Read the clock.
11:28
